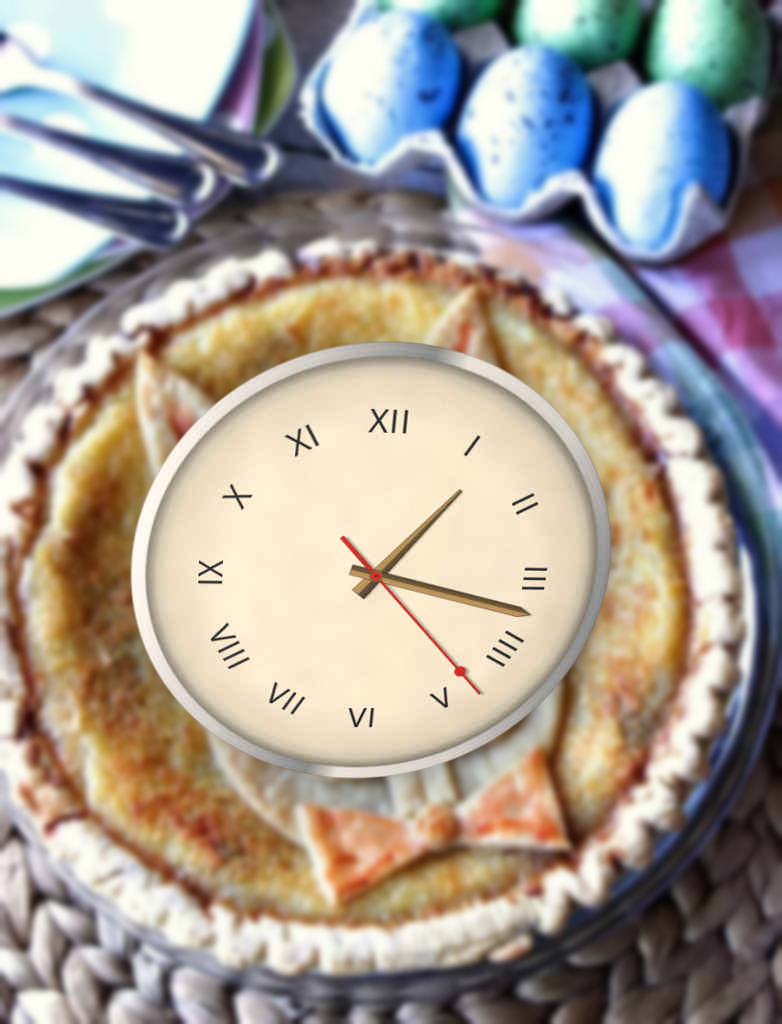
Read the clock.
1:17:23
